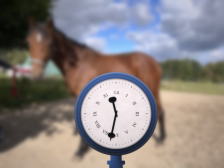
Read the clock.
11:32
